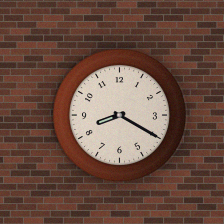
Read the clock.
8:20
